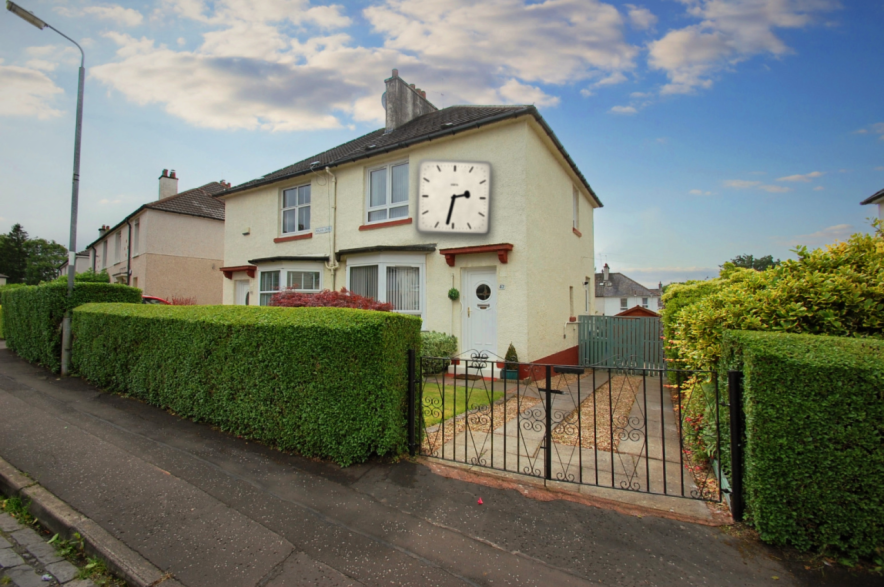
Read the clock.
2:32
